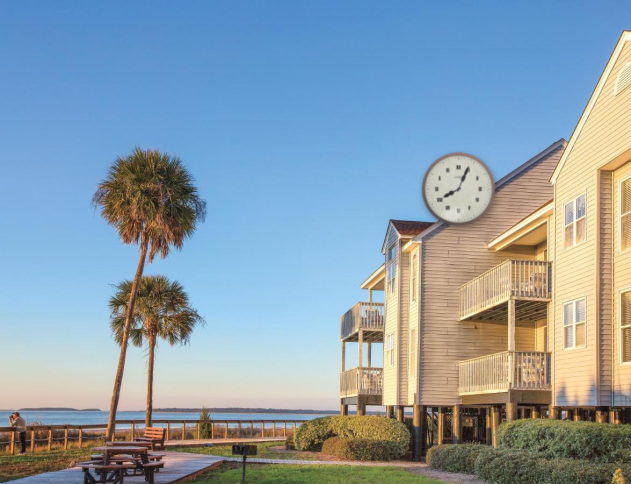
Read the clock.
8:04
